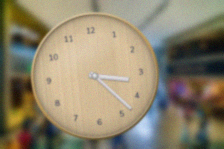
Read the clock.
3:23
